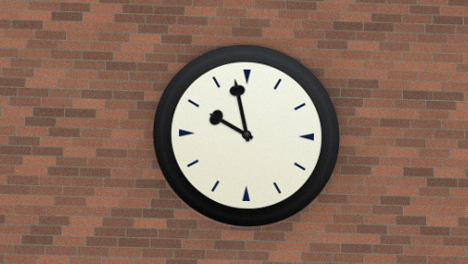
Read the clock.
9:58
